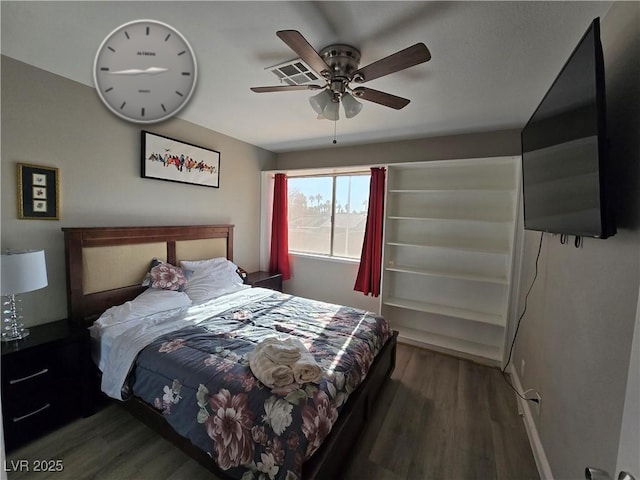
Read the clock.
2:44
